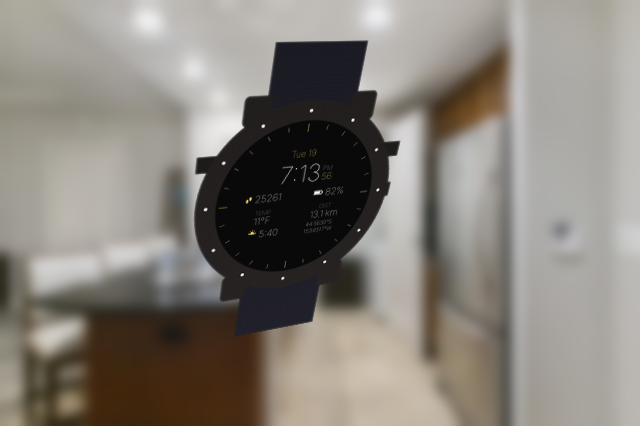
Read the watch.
7:13:56
